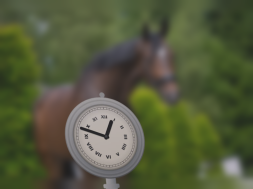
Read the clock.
12:48
